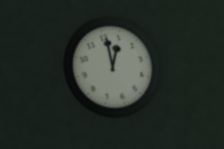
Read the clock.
1:01
